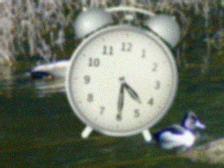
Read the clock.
4:30
